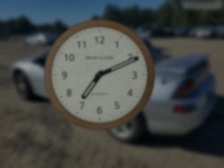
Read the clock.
7:11
